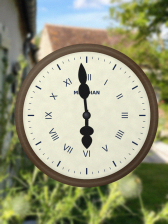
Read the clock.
5:59
